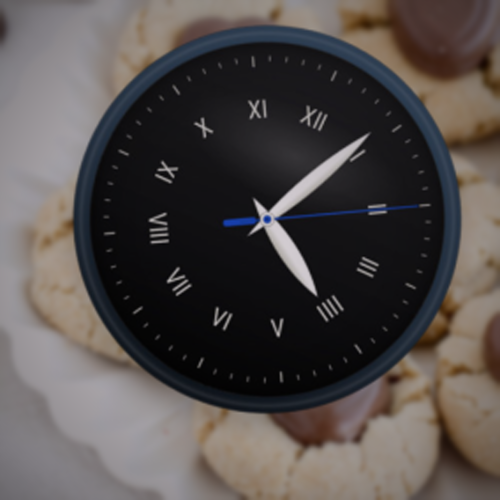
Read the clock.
4:04:10
